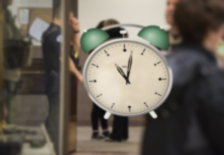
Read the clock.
11:02
